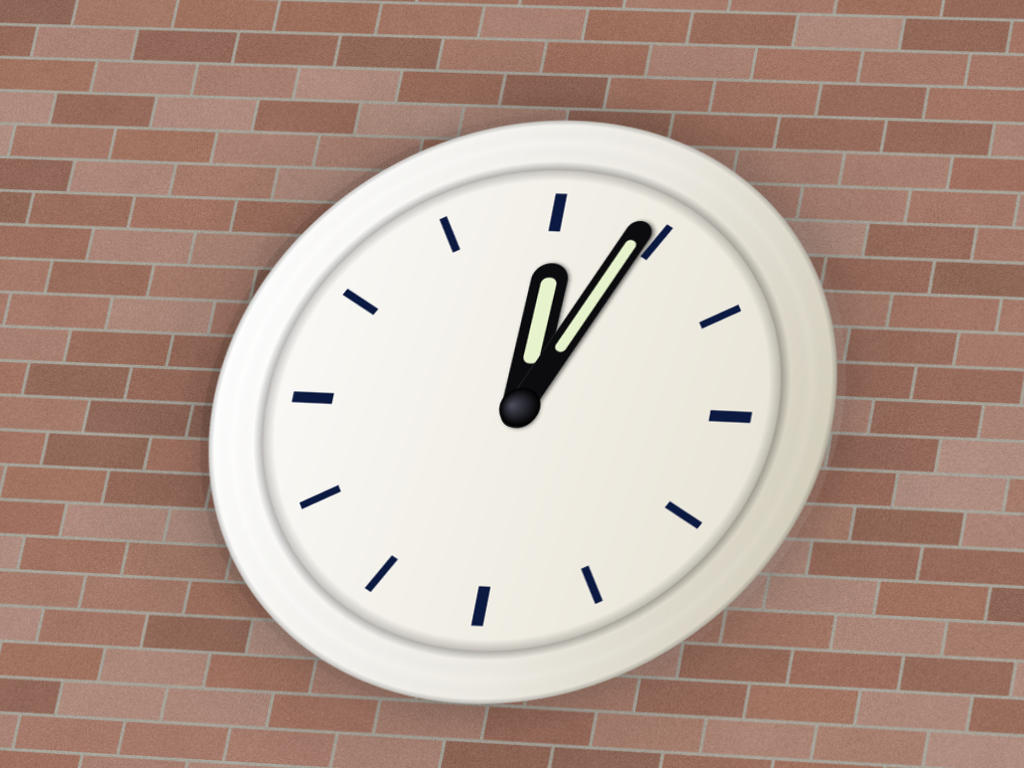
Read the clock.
12:04
